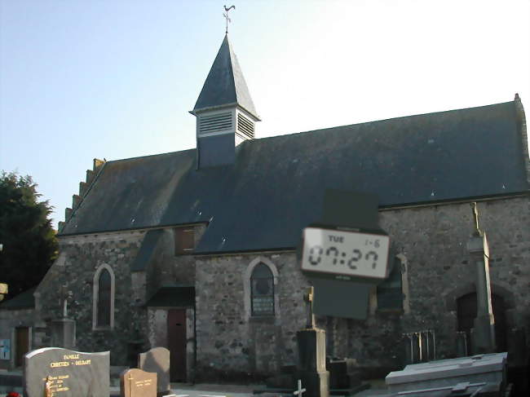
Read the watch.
7:27
